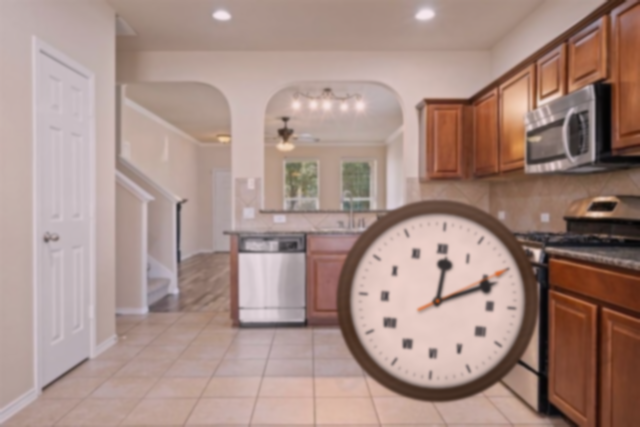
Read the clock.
12:11:10
